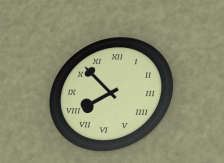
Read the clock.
7:52
